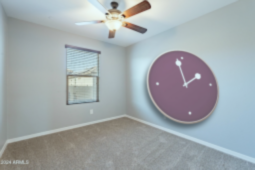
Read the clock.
1:58
